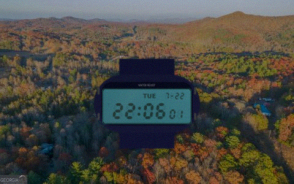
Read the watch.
22:06:01
